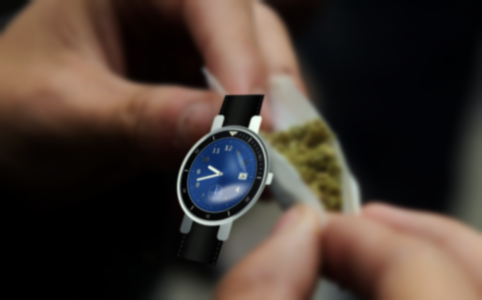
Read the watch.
9:42
